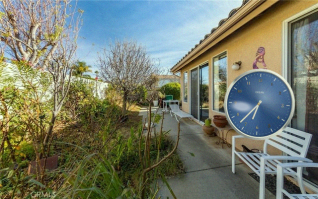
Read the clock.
6:37
